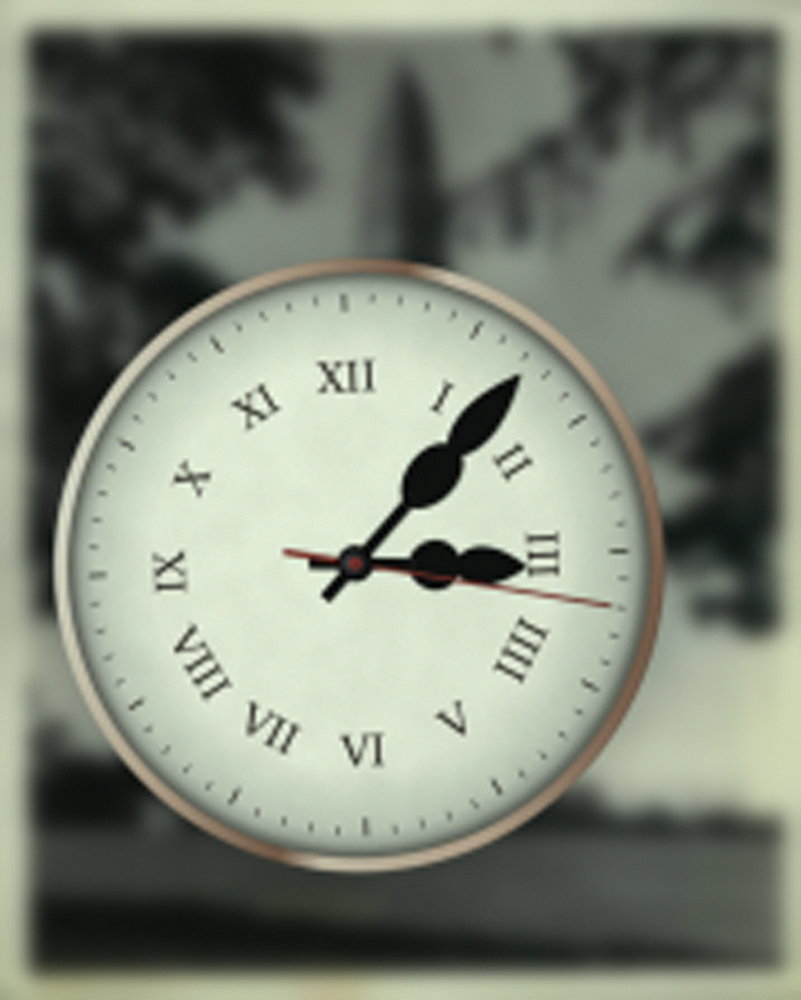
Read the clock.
3:07:17
